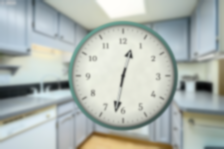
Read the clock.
12:32
